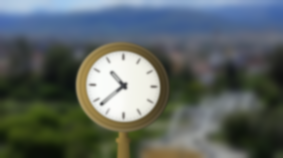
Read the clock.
10:38
